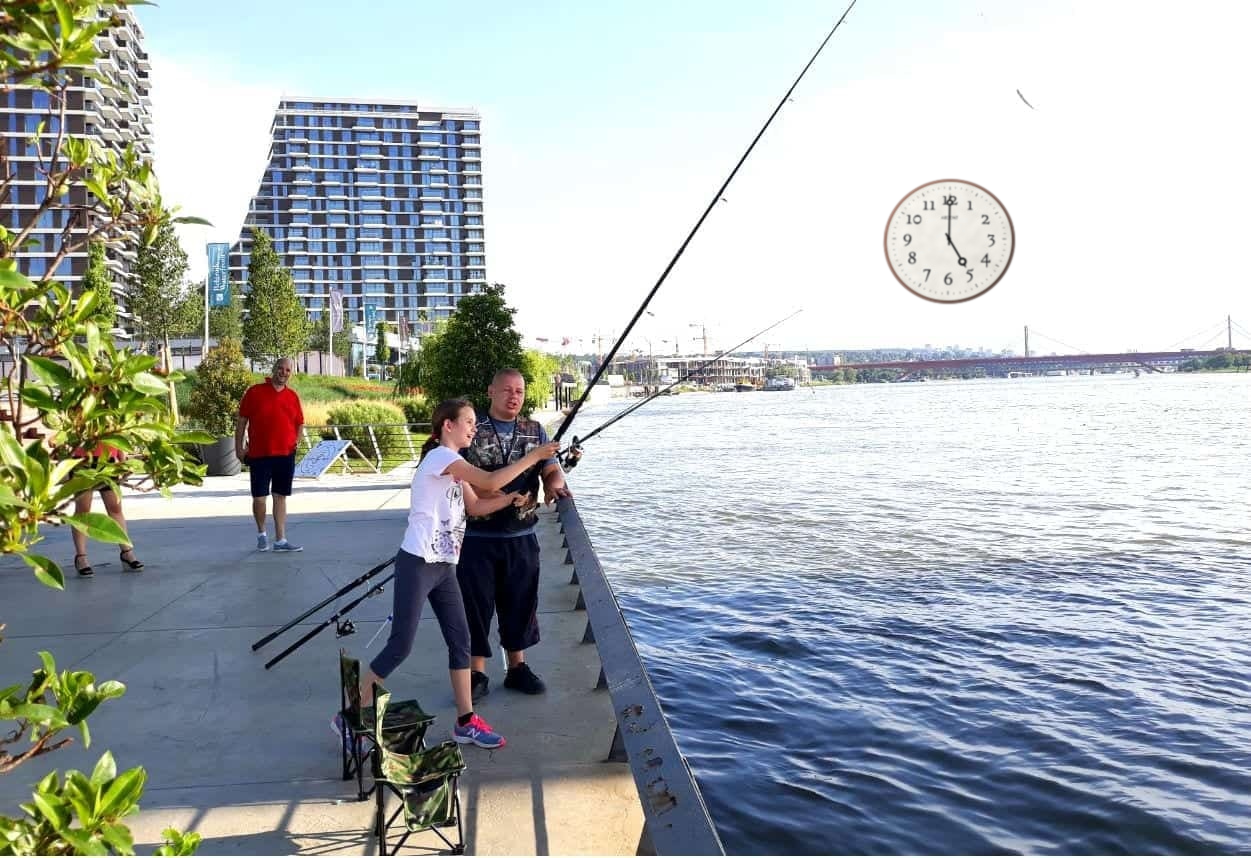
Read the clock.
5:00
